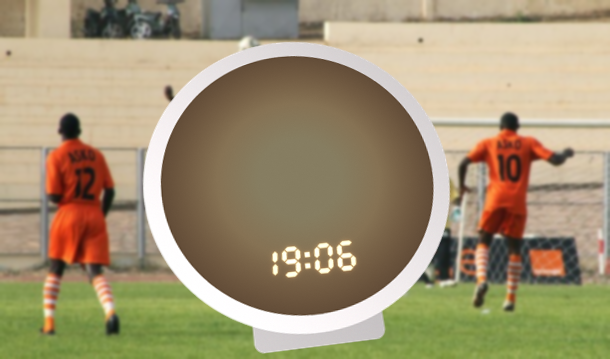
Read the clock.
19:06
